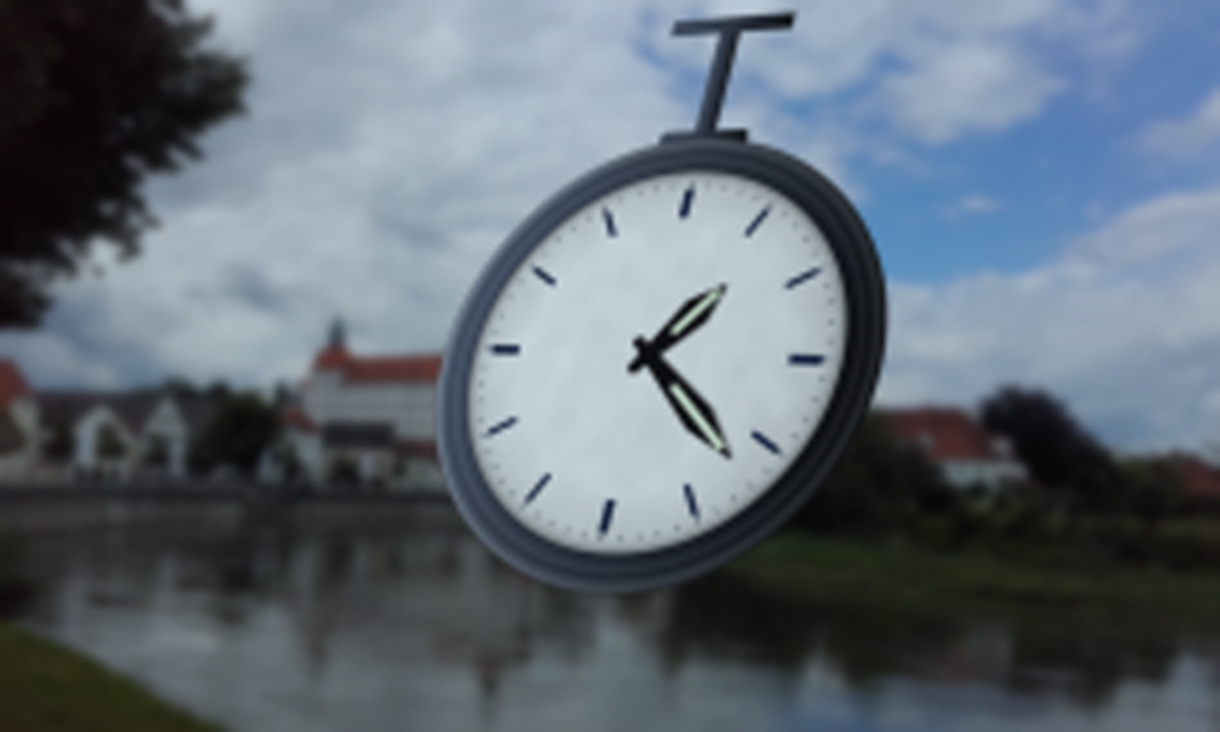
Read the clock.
1:22
